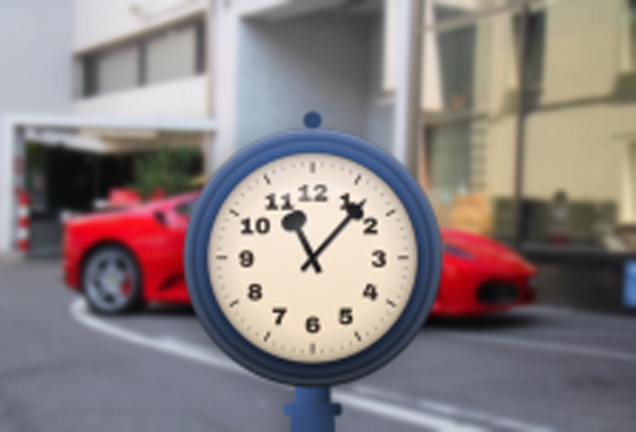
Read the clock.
11:07
